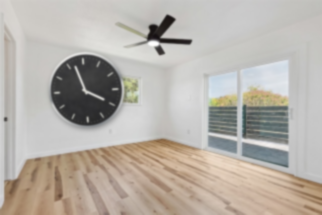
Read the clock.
3:57
